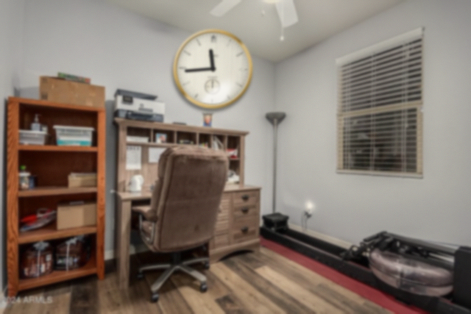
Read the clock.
11:44
